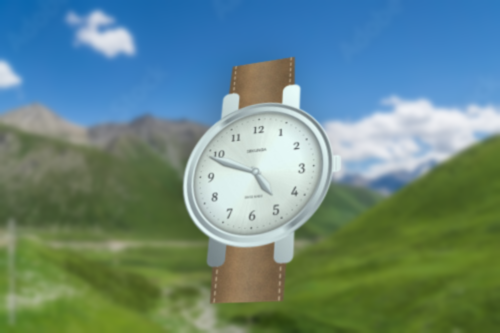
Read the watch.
4:49
